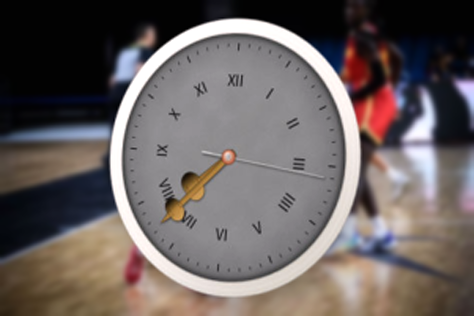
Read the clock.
7:37:16
